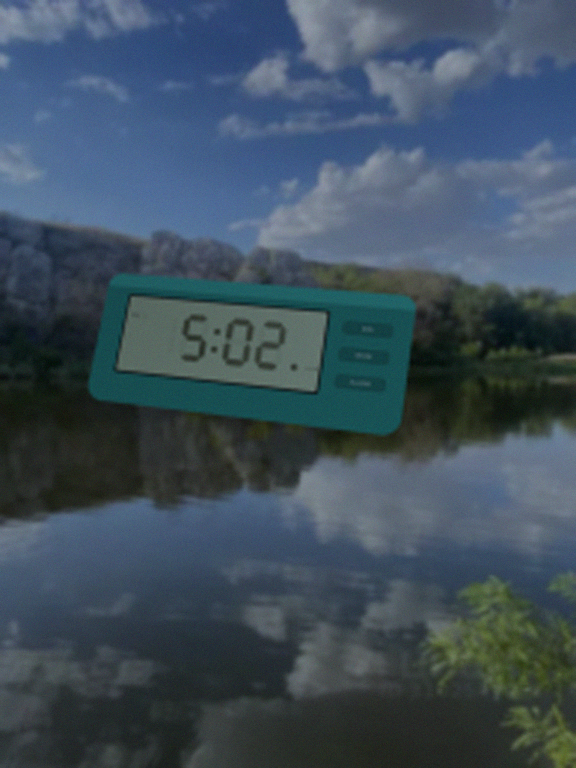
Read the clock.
5:02
